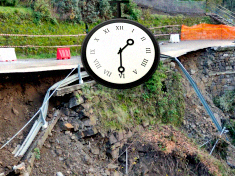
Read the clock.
1:30
